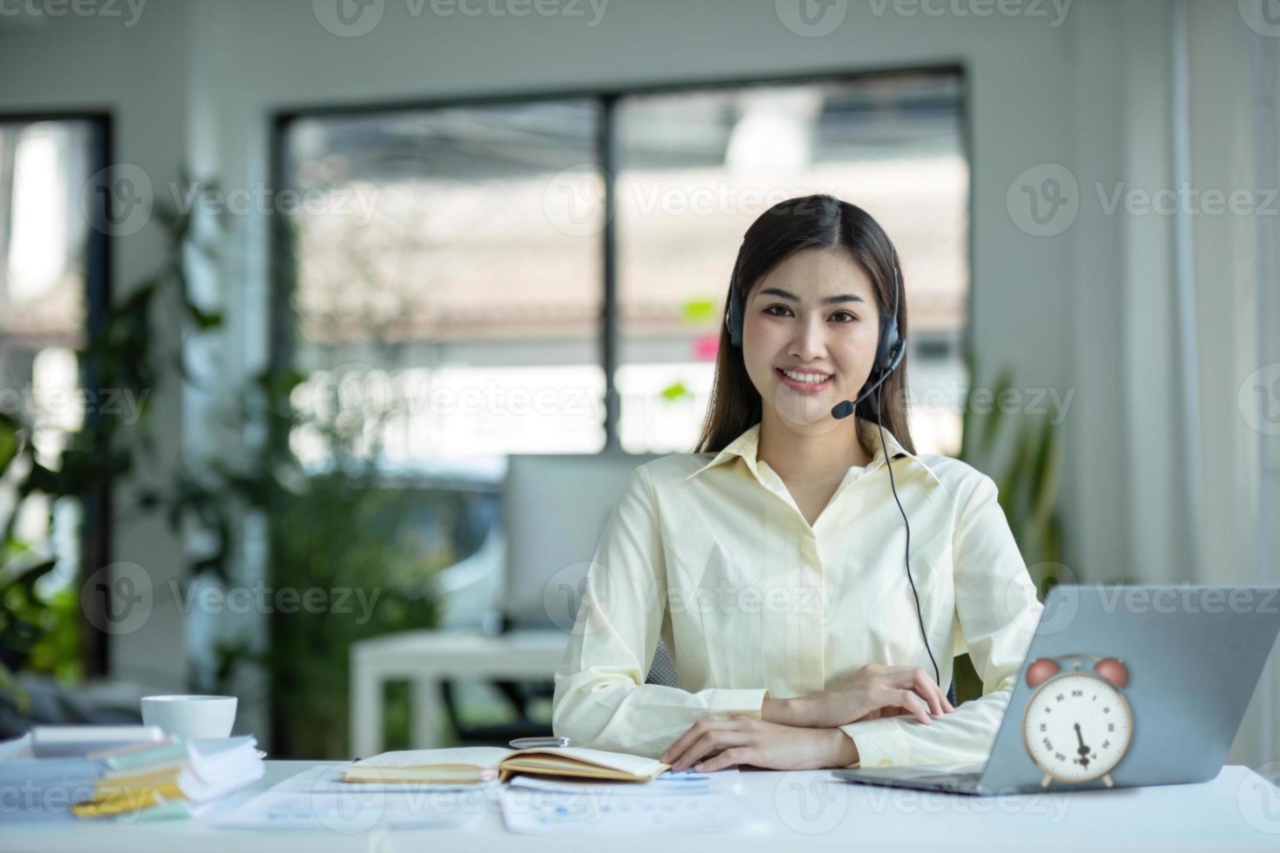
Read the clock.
5:28
